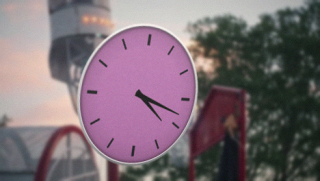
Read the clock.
4:18
